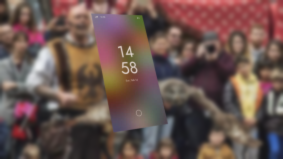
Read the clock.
14:58
